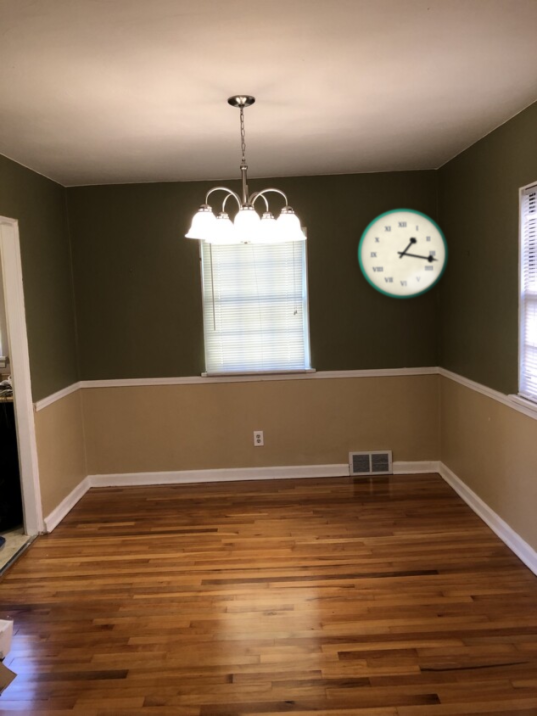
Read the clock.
1:17
